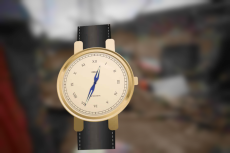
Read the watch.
12:34
